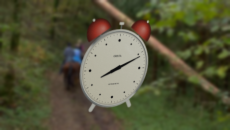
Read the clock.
8:11
